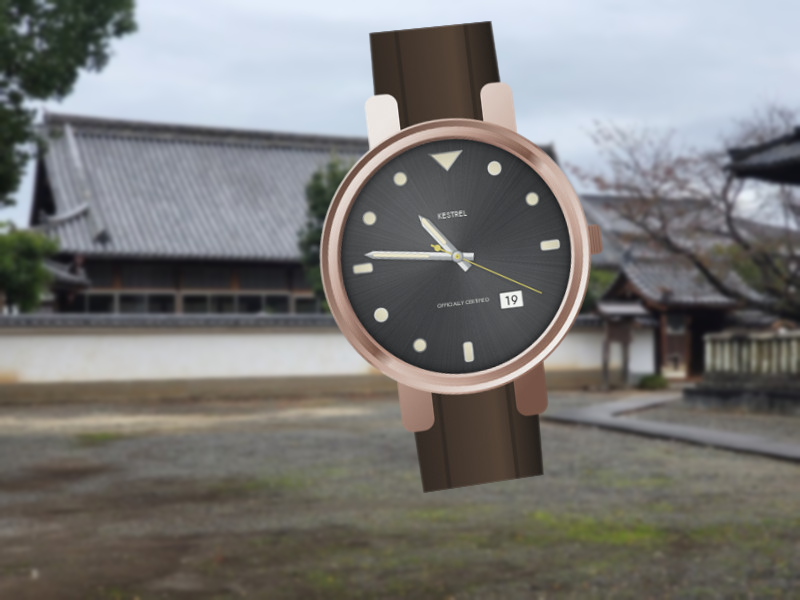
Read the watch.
10:46:20
